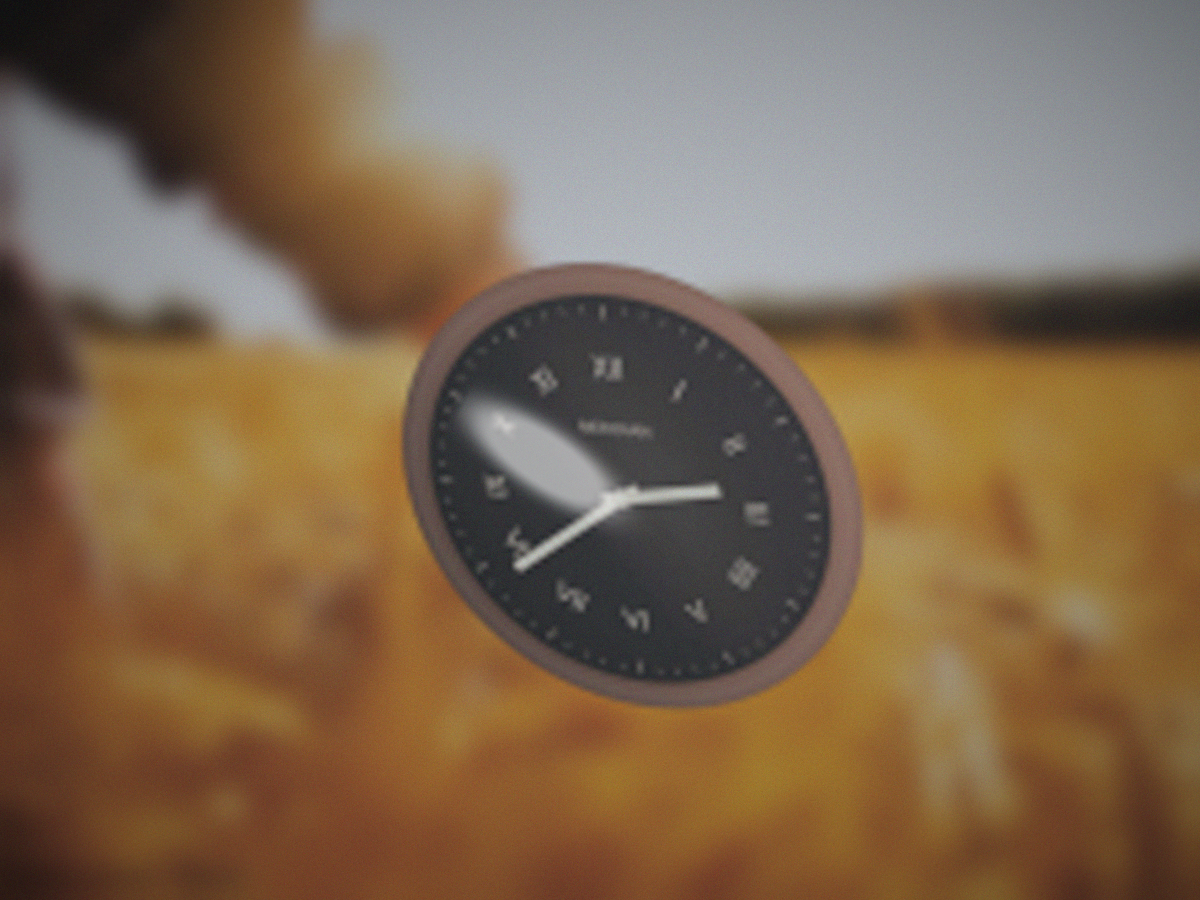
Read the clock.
2:39
